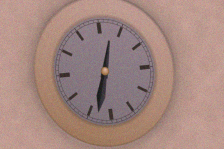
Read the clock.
12:33
